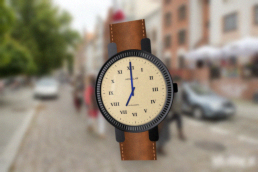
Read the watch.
7:00
